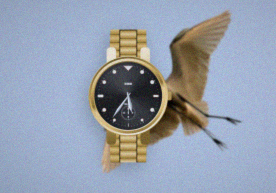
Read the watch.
5:36
